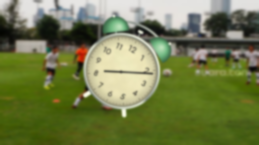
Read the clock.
8:11
